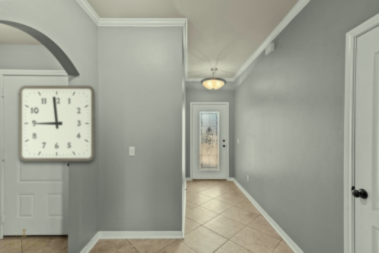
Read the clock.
8:59
